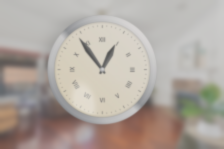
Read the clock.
12:54
